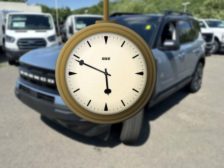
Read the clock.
5:49
